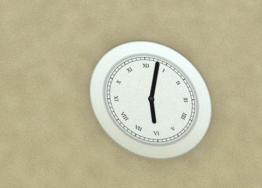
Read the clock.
6:03
